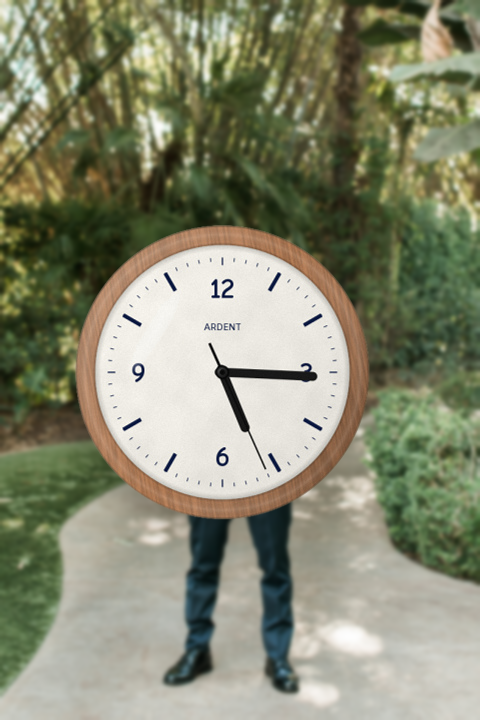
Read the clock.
5:15:26
